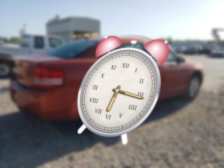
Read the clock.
6:16
